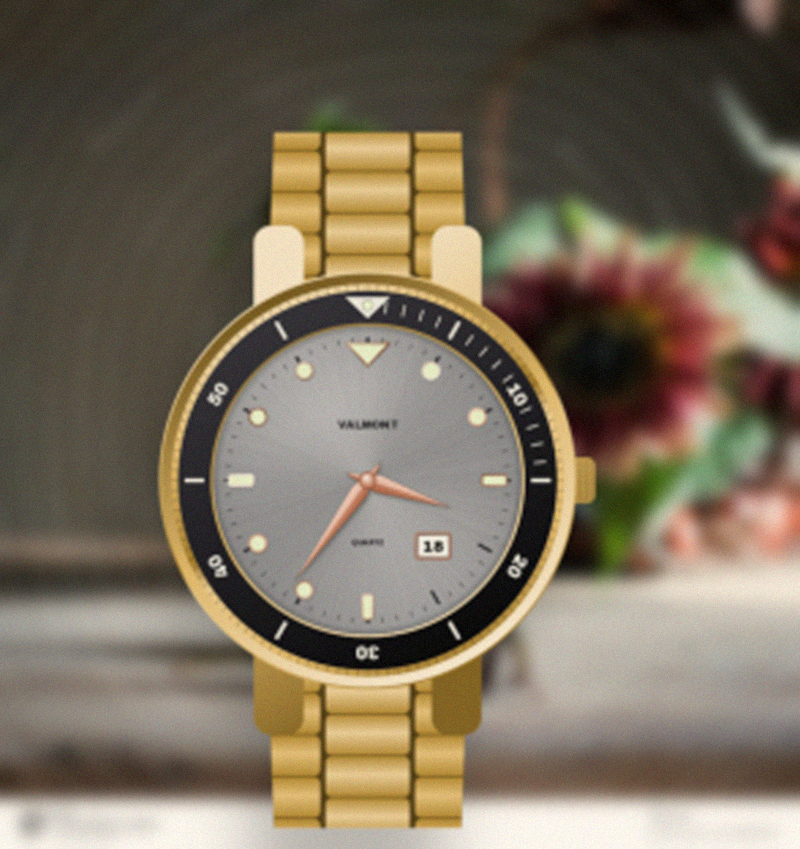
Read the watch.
3:36
